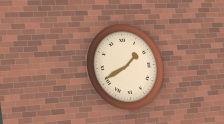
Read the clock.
1:41
